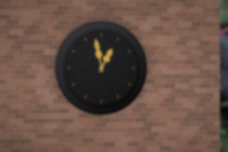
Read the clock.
12:58
